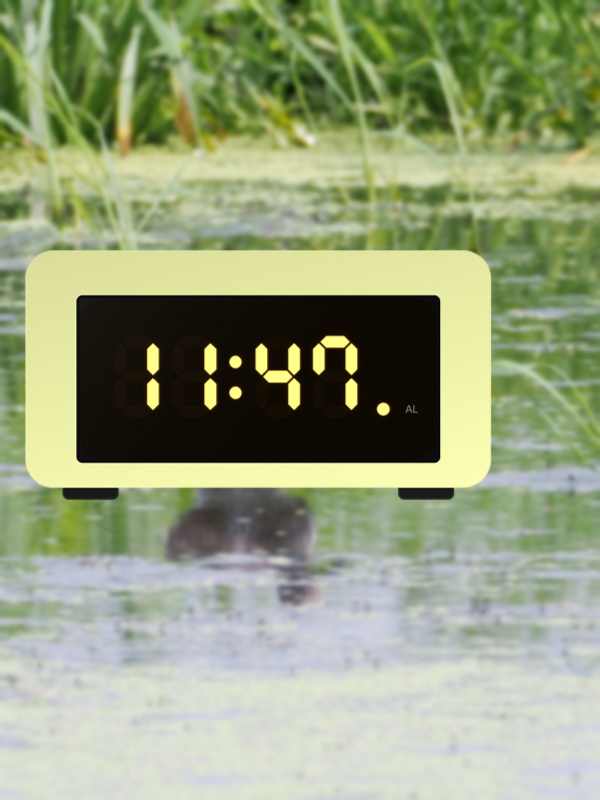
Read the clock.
11:47
